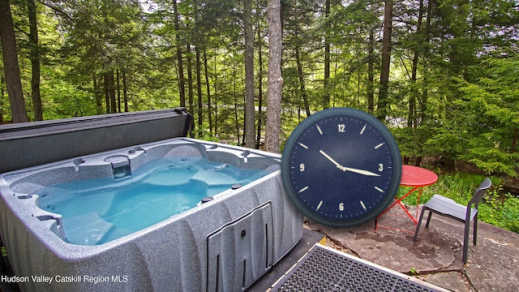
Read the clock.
10:17
